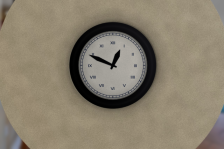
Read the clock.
12:49
